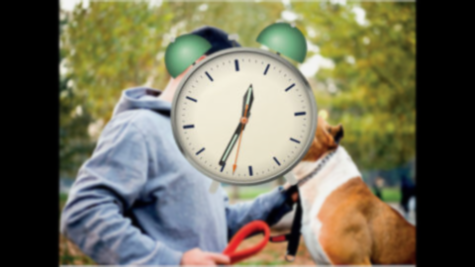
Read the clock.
12:35:33
